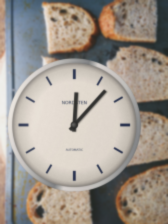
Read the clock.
12:07
